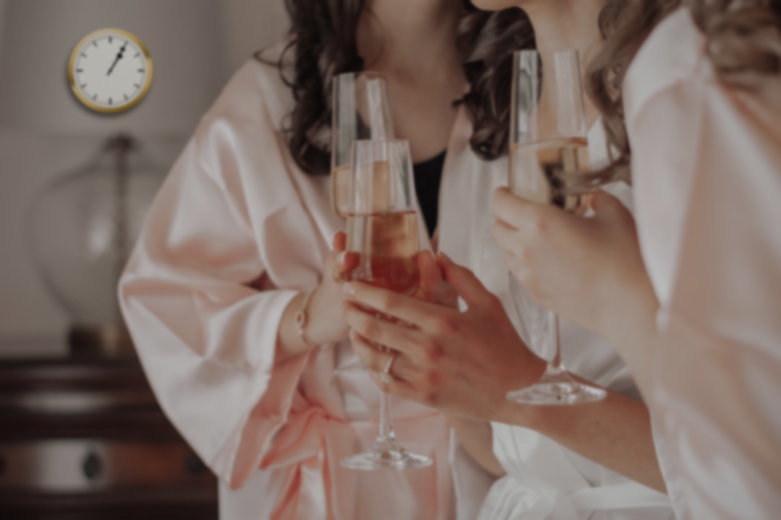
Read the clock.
1:05
